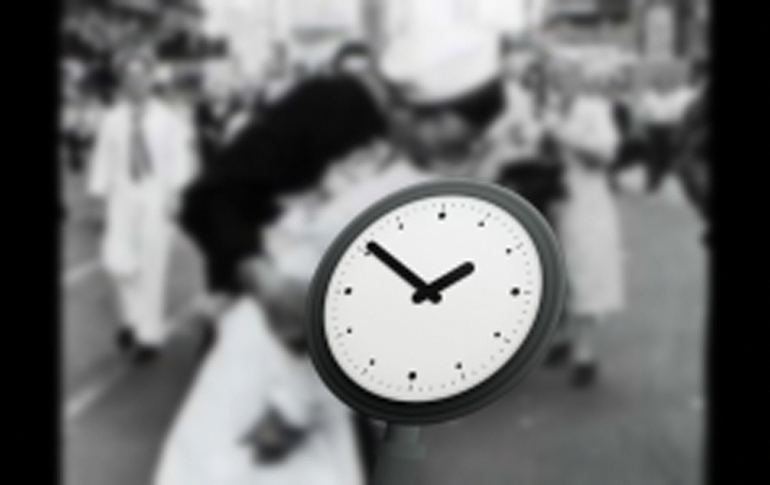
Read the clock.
1:51
